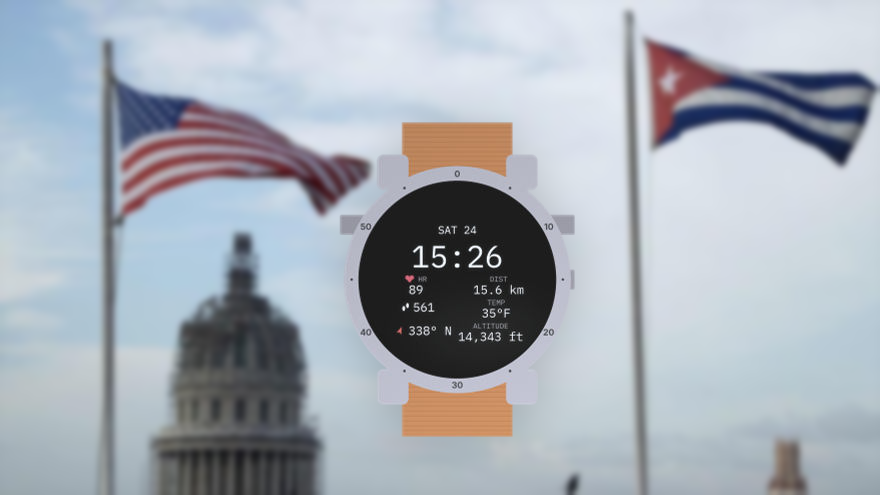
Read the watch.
15:26
